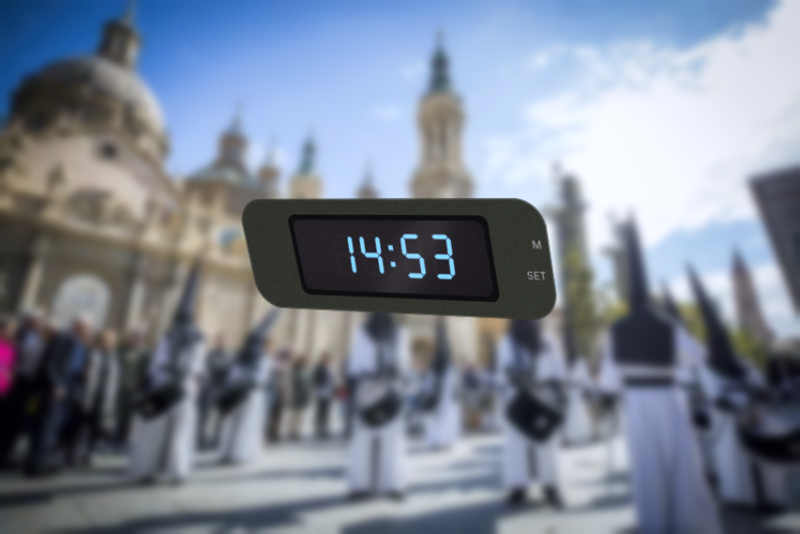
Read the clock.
14:53
